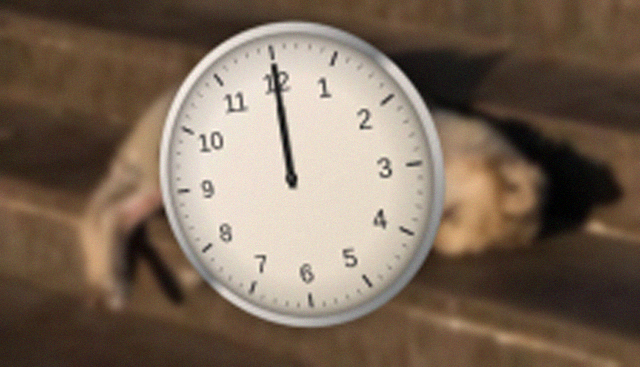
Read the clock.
12:00
